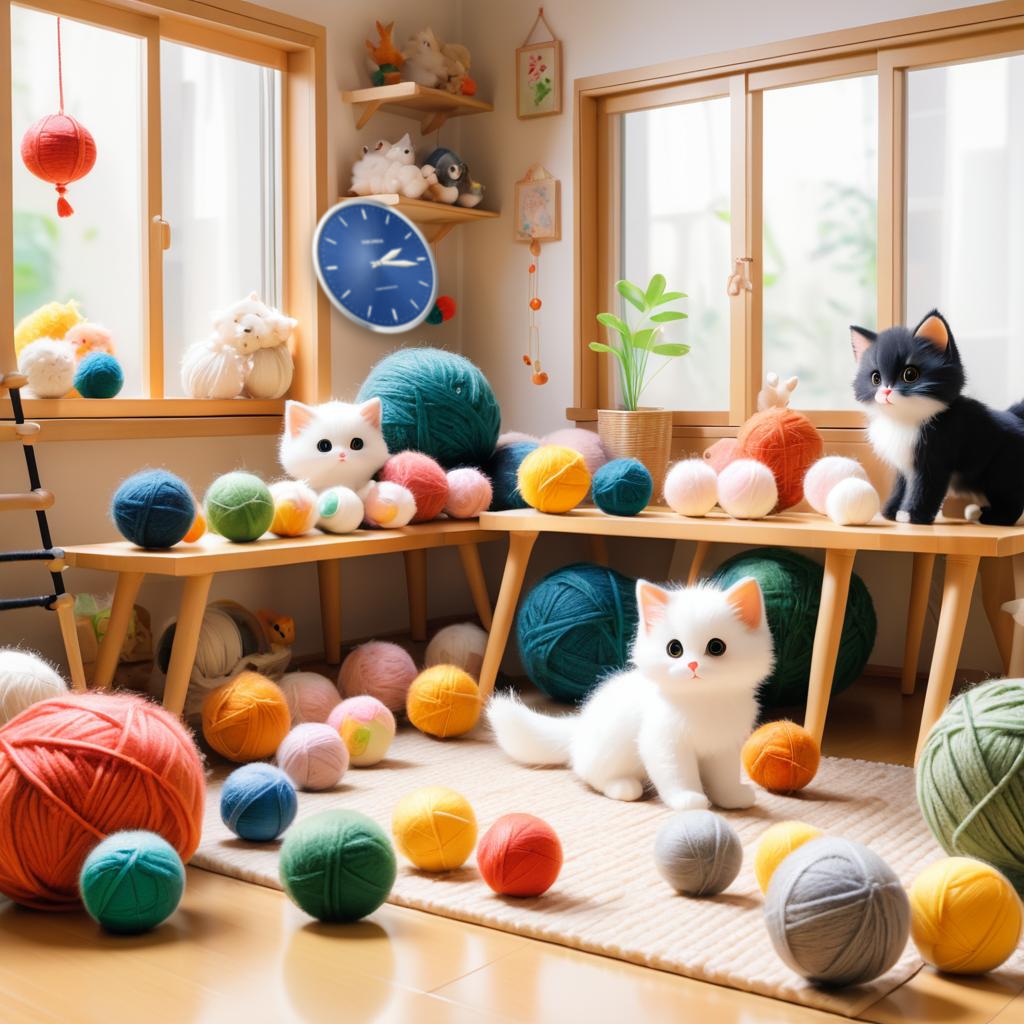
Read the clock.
2:16
